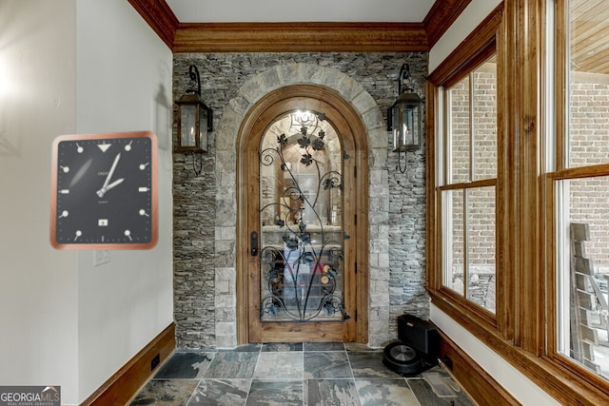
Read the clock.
2:04
